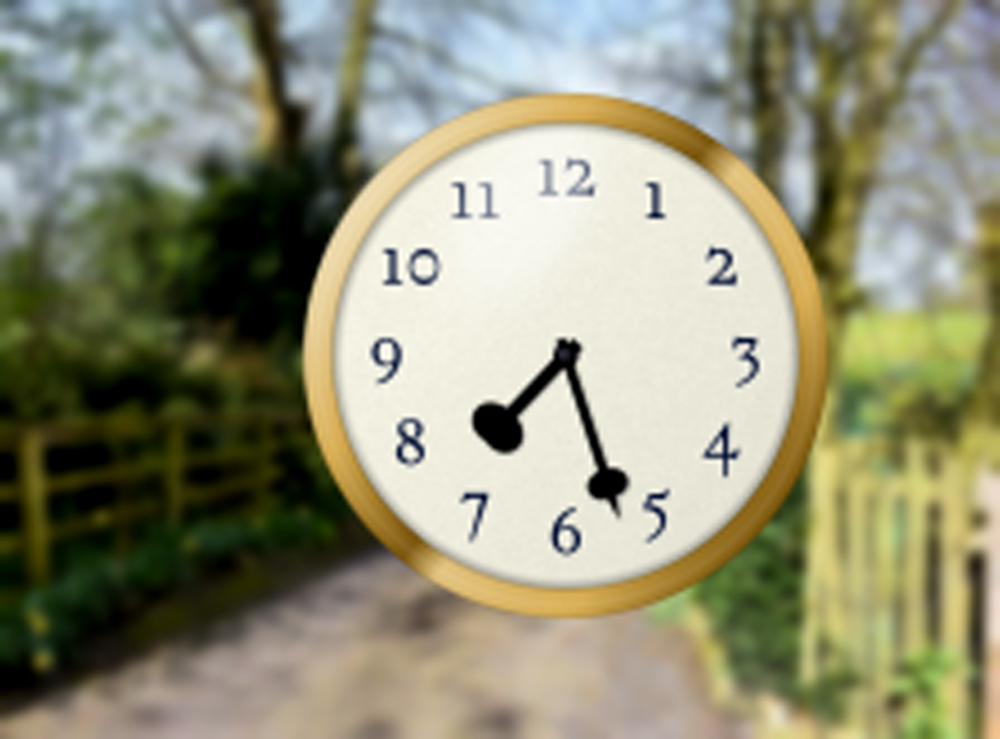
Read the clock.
7:27
